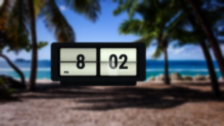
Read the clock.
8:02
